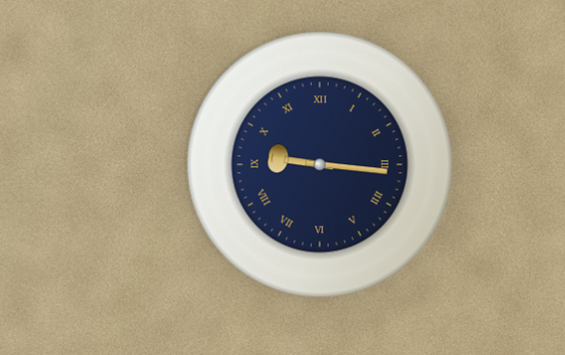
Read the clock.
9:16
